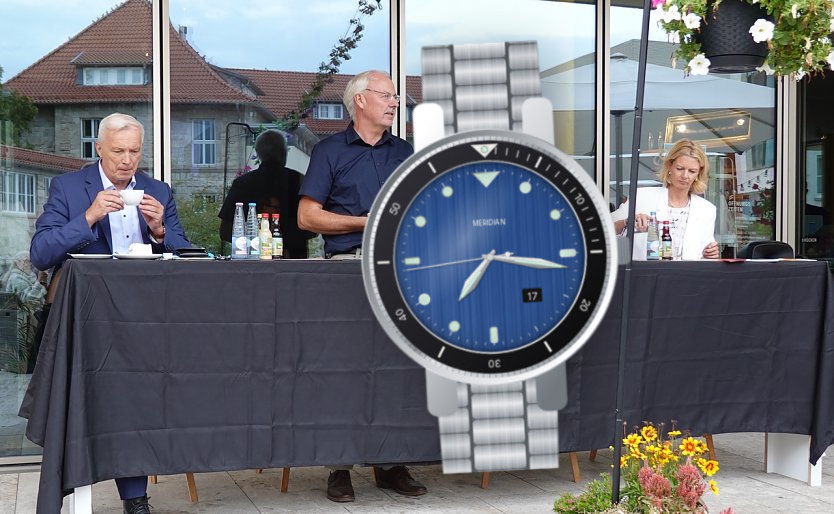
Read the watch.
7:16:44
